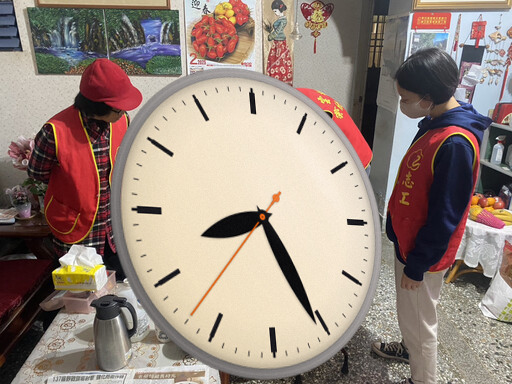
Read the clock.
8:25:37
